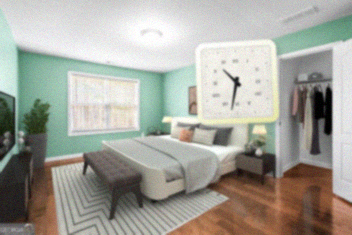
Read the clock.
10:32
